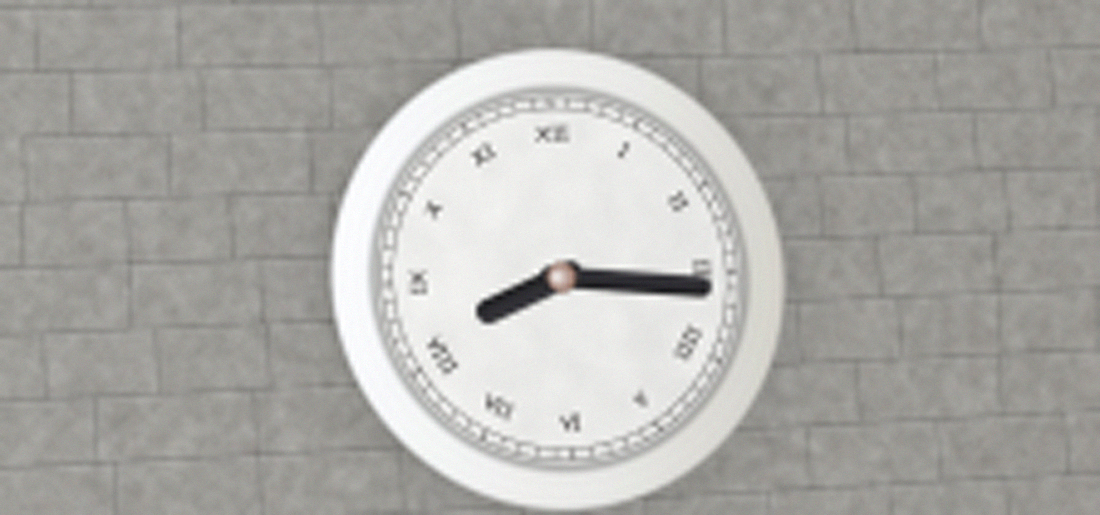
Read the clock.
8:16
